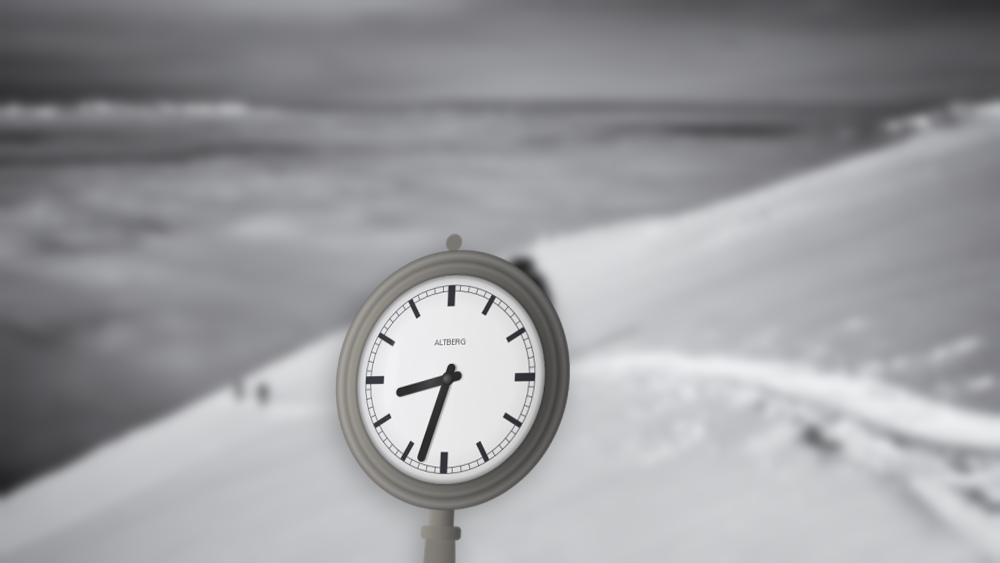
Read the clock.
8:33
